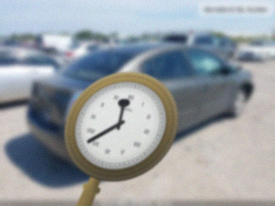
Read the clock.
11:37
